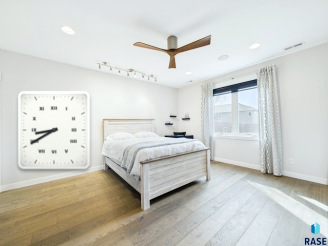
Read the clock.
8:40
